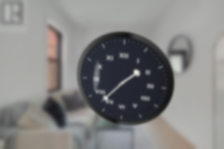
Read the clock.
1:37
